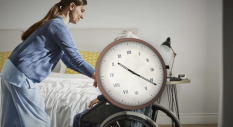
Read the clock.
10:21
